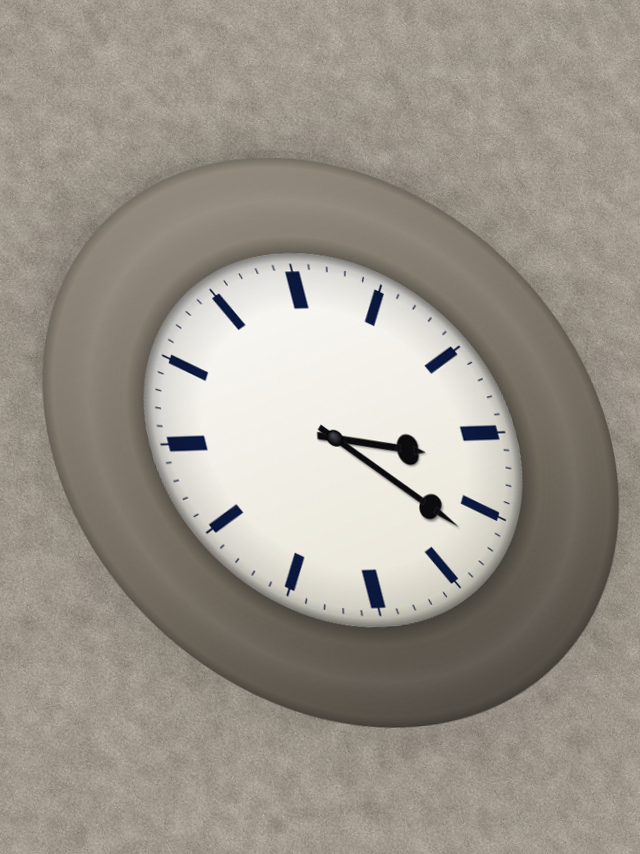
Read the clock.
3:22
